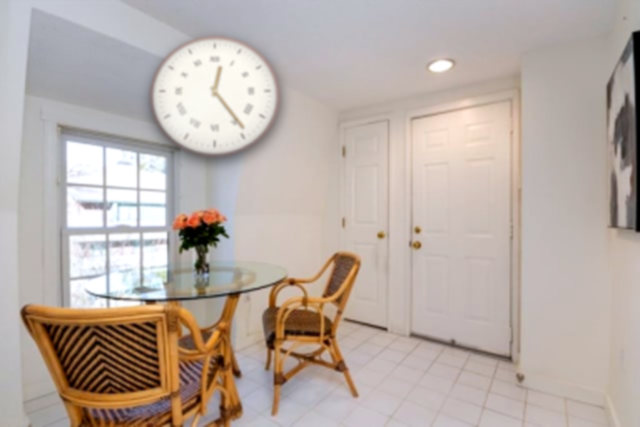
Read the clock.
12:24
